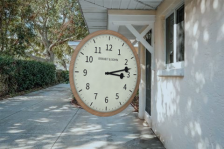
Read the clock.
3:13
